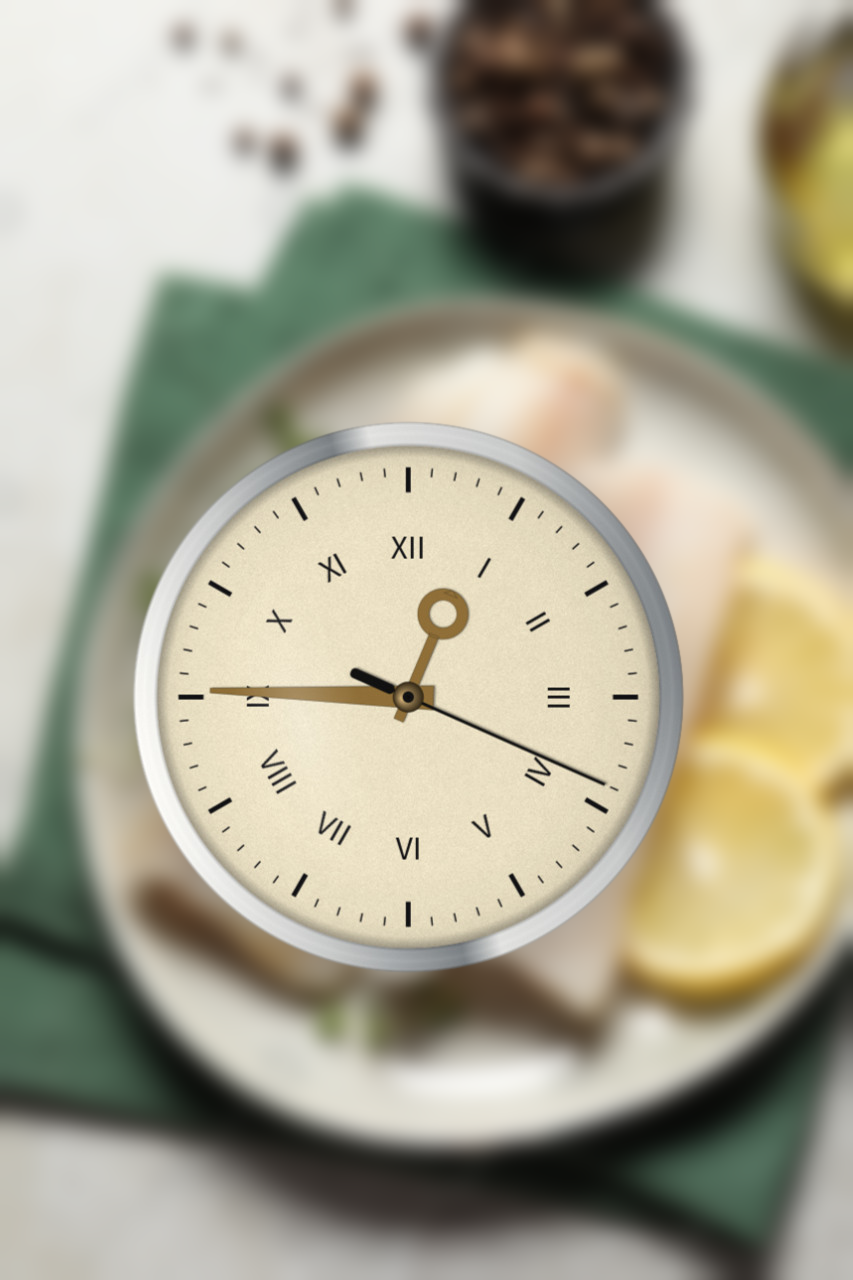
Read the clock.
12:45:19
